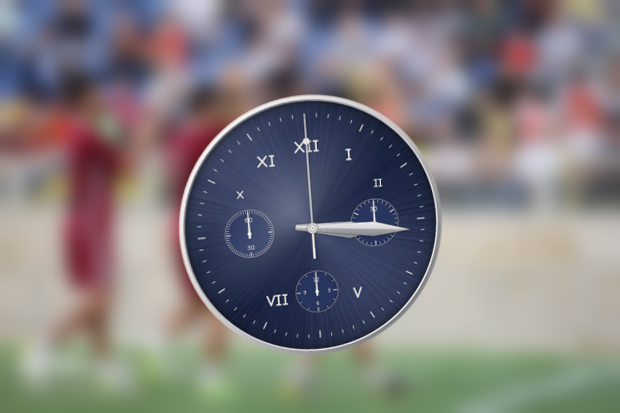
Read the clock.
3:16
